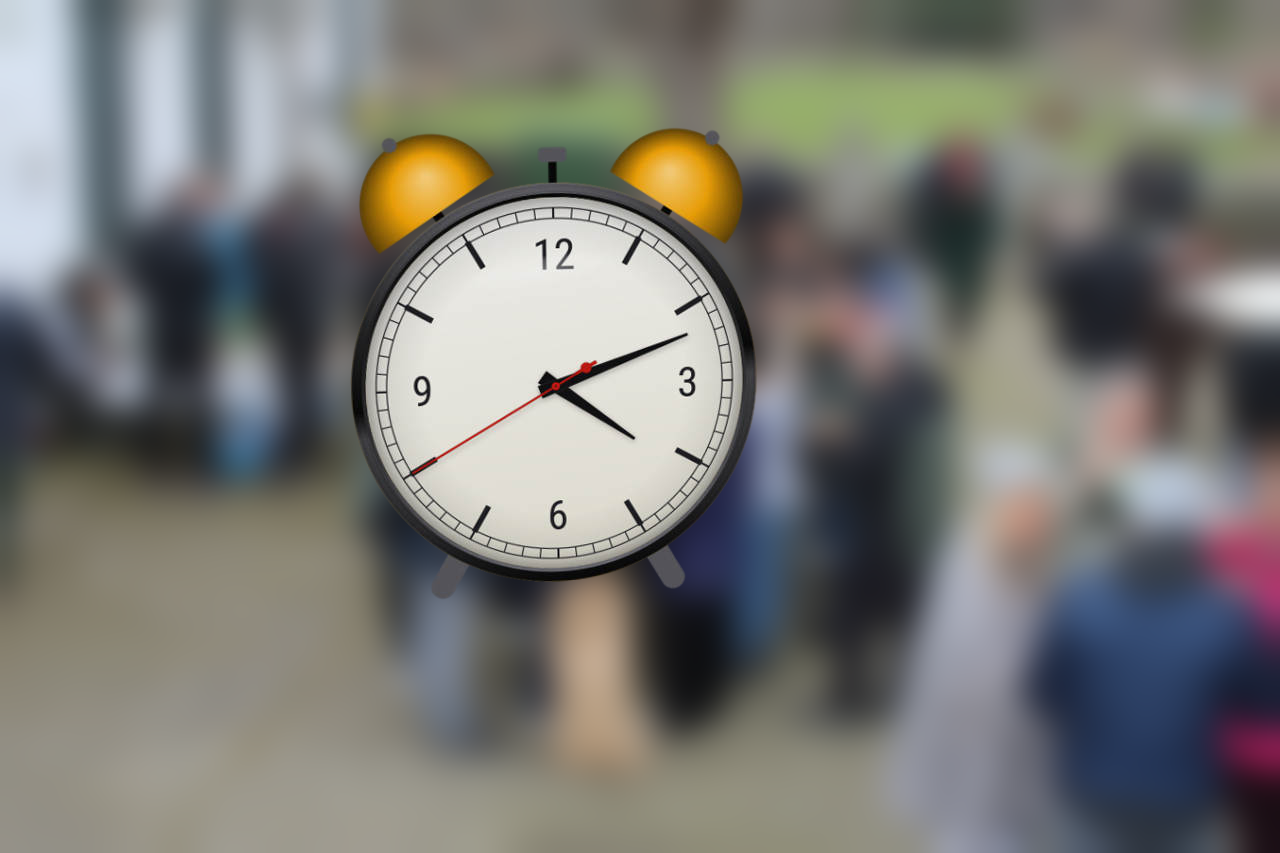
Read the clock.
4:11:40
